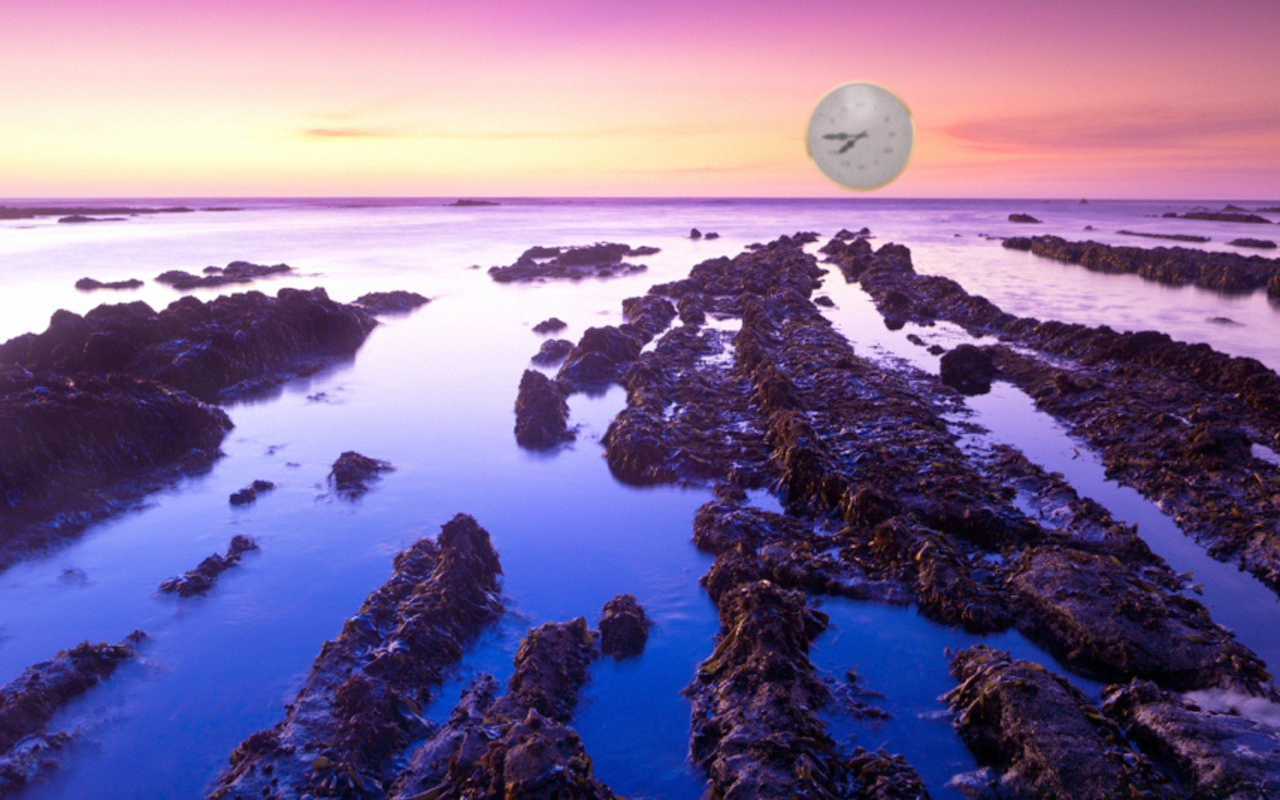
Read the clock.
7:45
